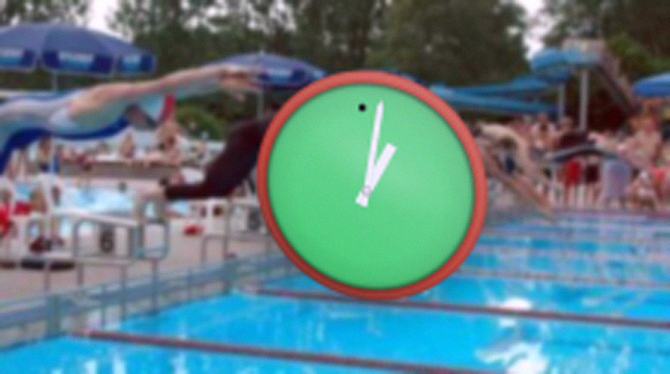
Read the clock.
1:02
